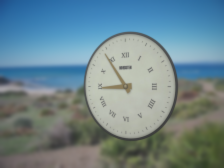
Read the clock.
8:54
